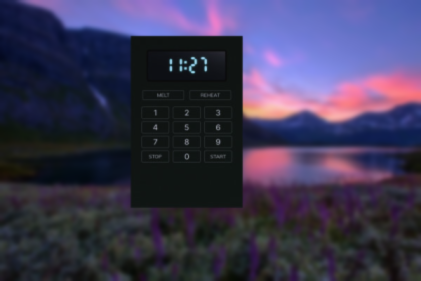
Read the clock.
11:27
